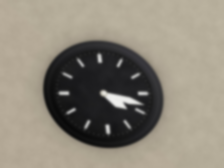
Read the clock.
4:18
